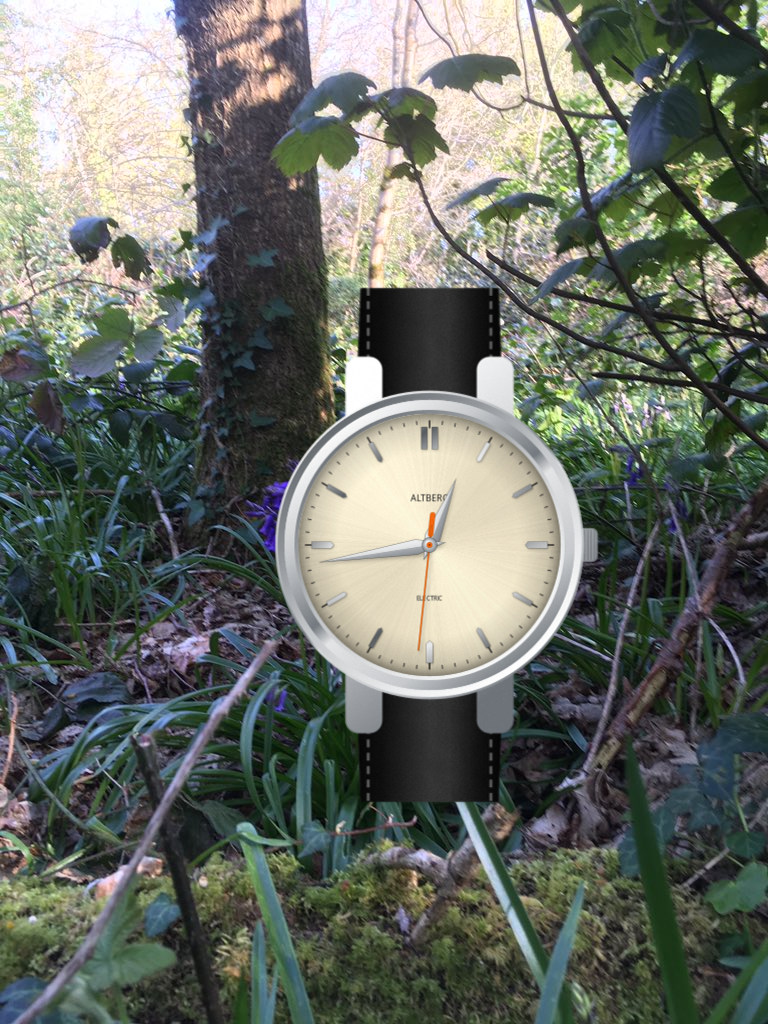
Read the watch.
12:43:31
